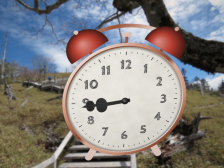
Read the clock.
8:44
